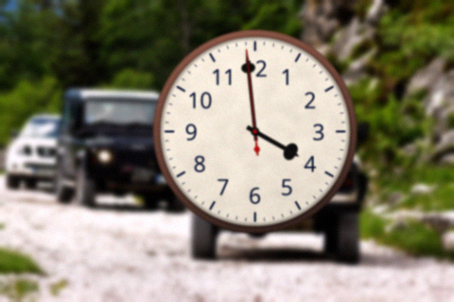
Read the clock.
3:58:59
